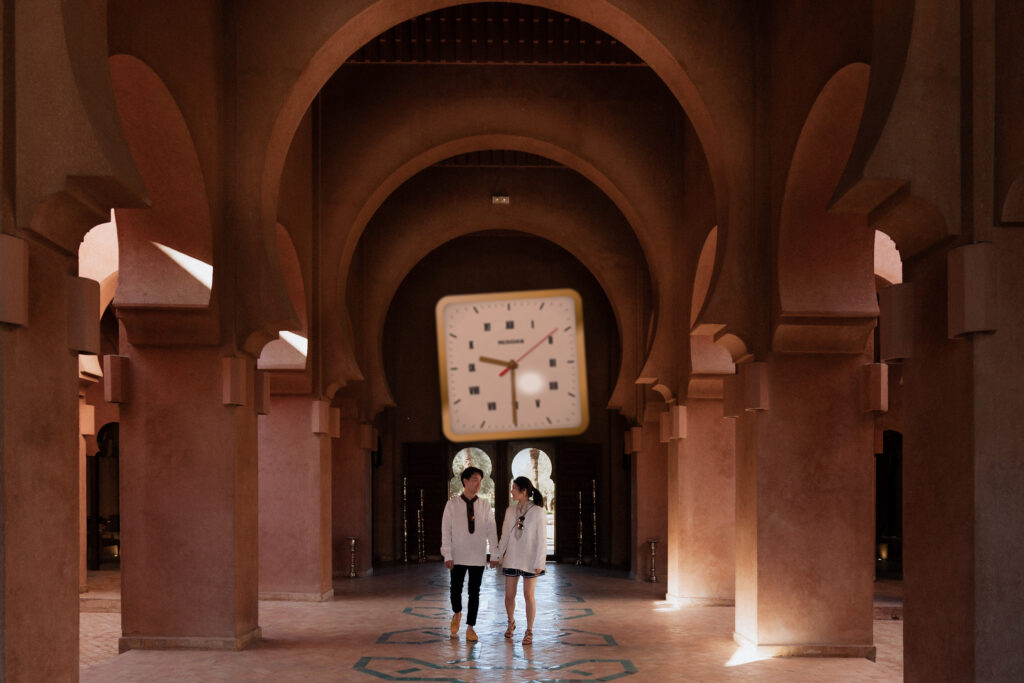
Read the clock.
9:30:09
